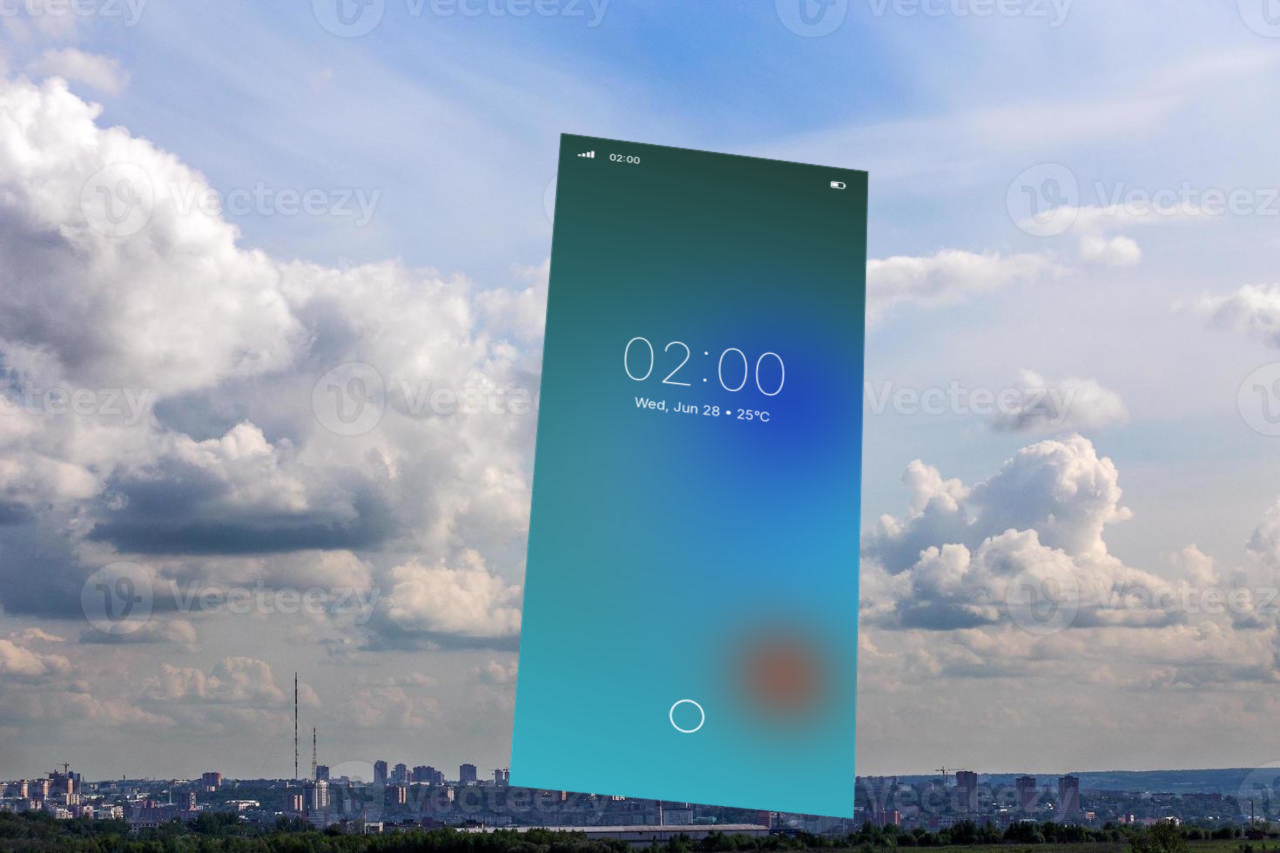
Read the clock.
2:00
